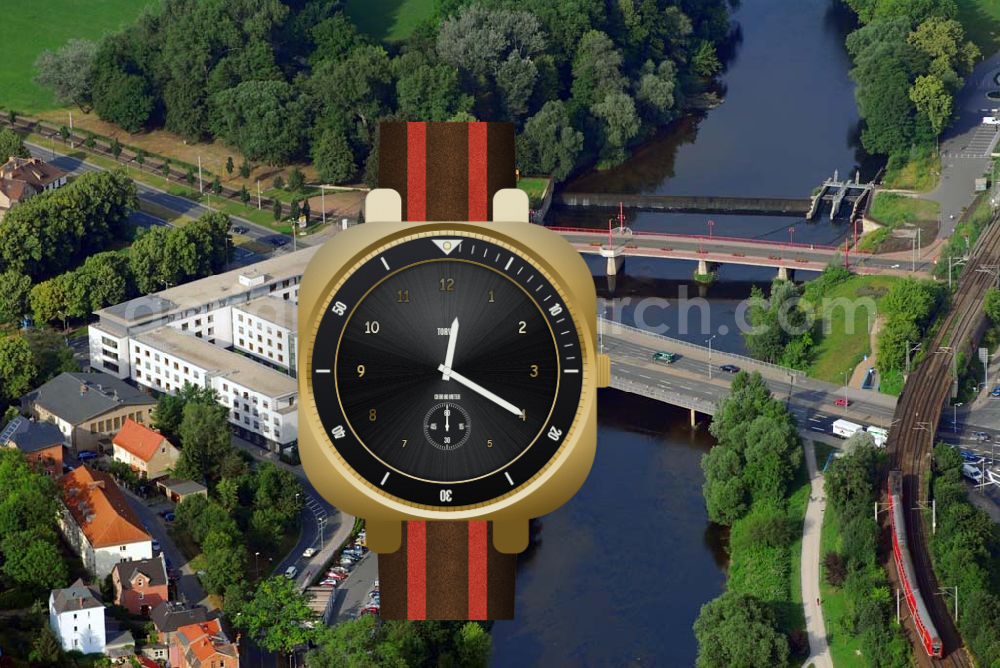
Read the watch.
12:20
